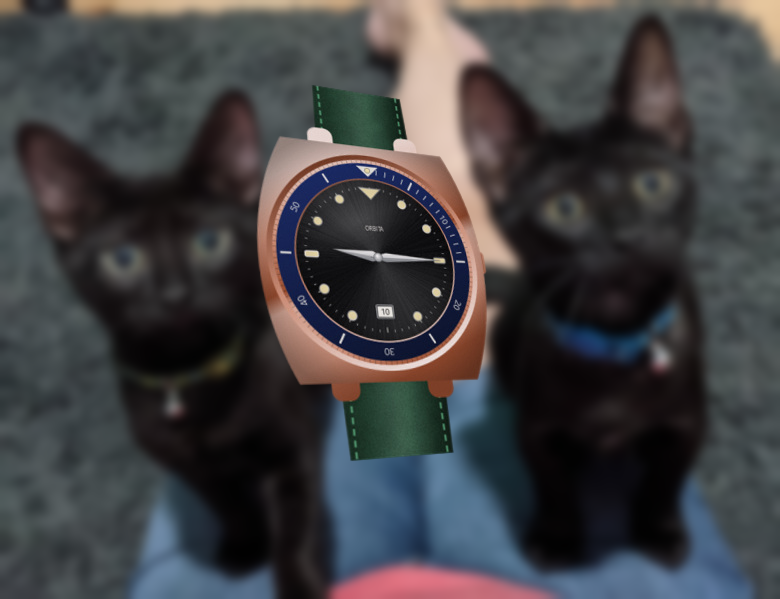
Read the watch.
9:15
